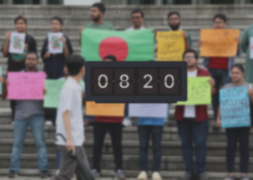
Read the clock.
8:20
